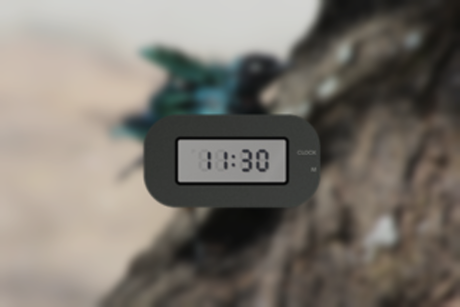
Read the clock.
11:30
